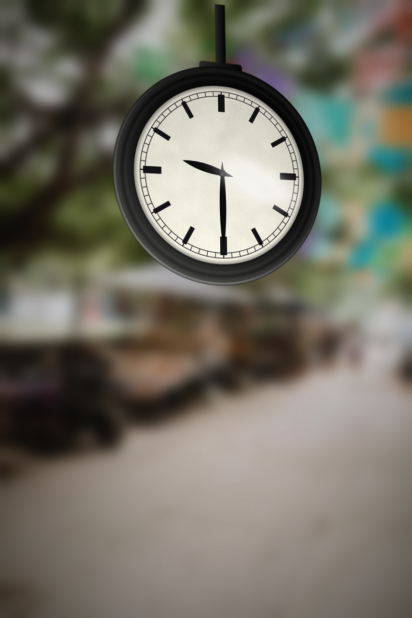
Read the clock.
9:30
